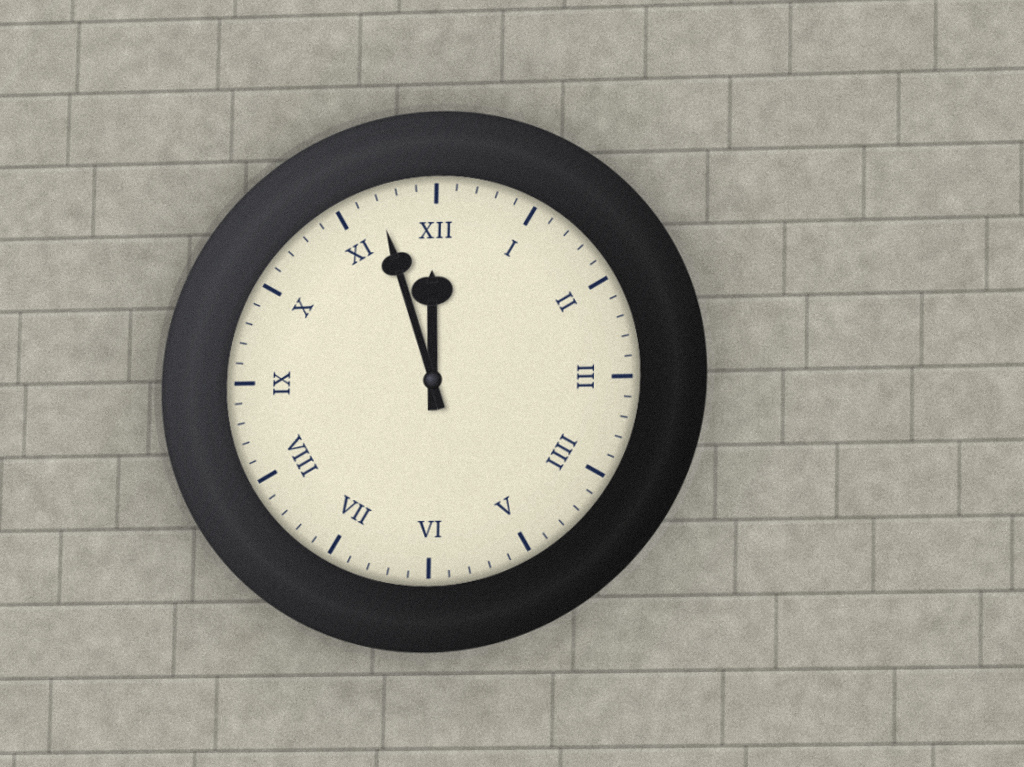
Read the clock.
11:57
